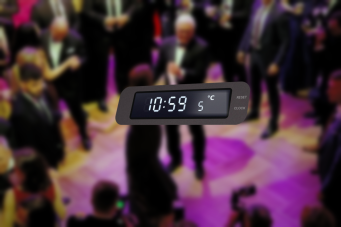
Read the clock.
10:59
